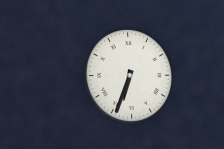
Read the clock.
6:34
